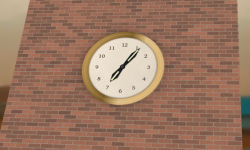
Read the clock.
7:06
